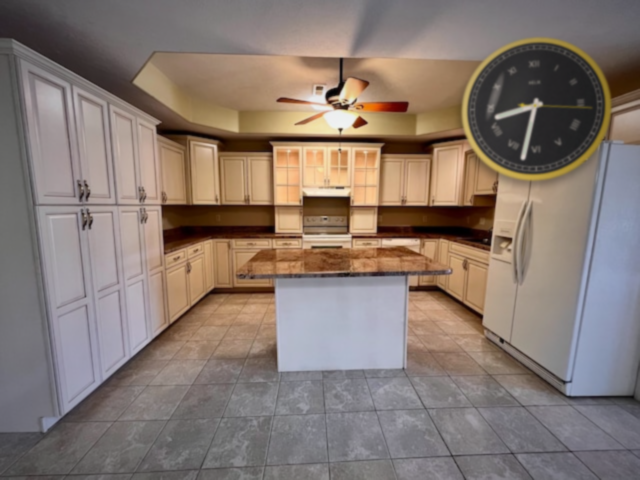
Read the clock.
8:32:16
